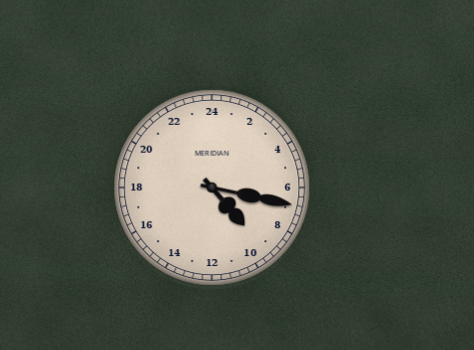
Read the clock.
9:17
